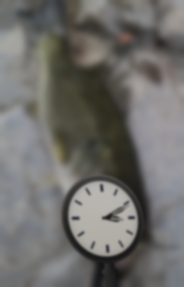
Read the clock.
3:11
